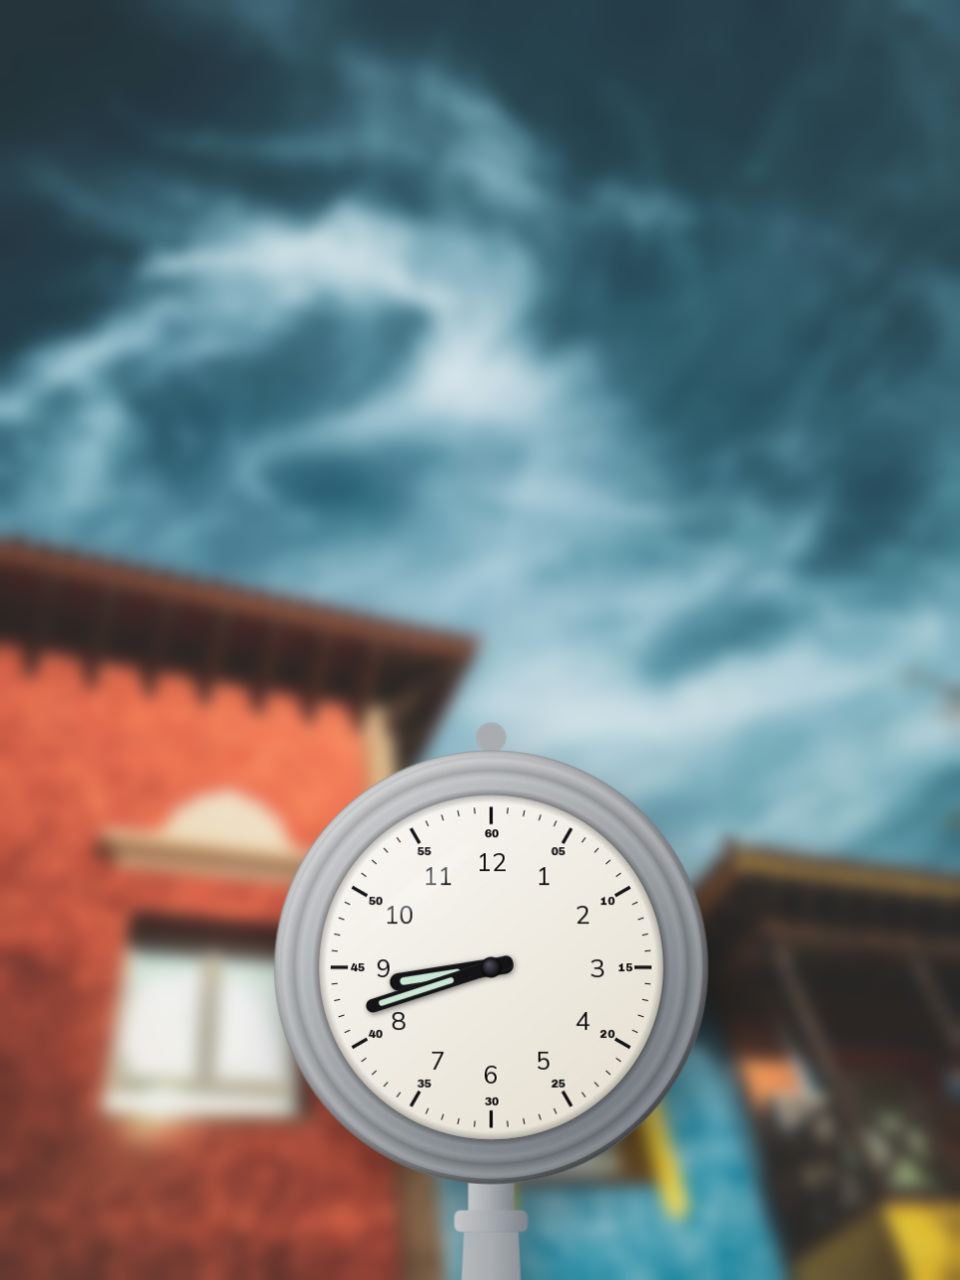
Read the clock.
8:42
